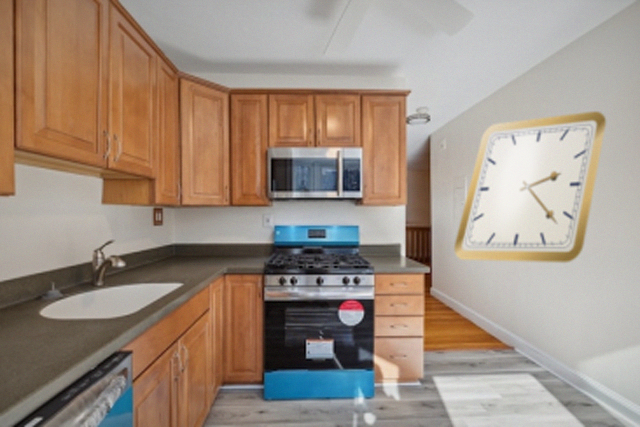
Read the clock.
2:22
